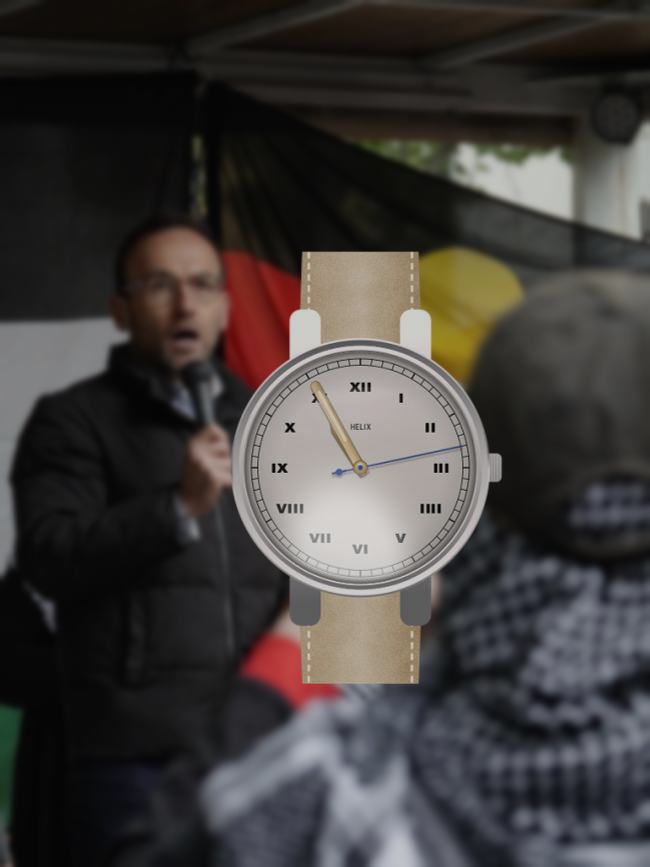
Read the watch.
10:55:13
